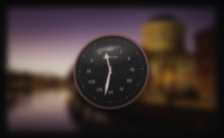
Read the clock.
11:32
